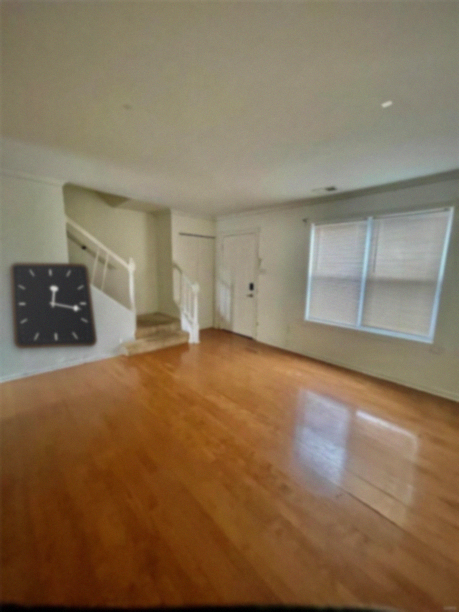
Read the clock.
12:17
